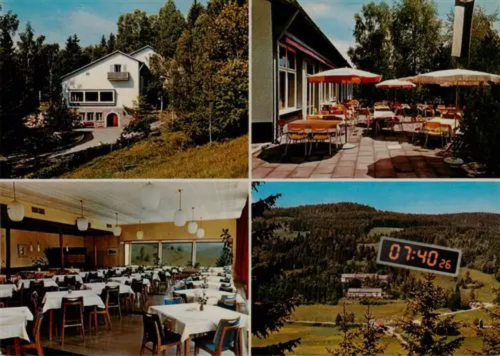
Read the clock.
7:40
